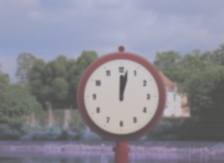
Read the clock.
12:02
